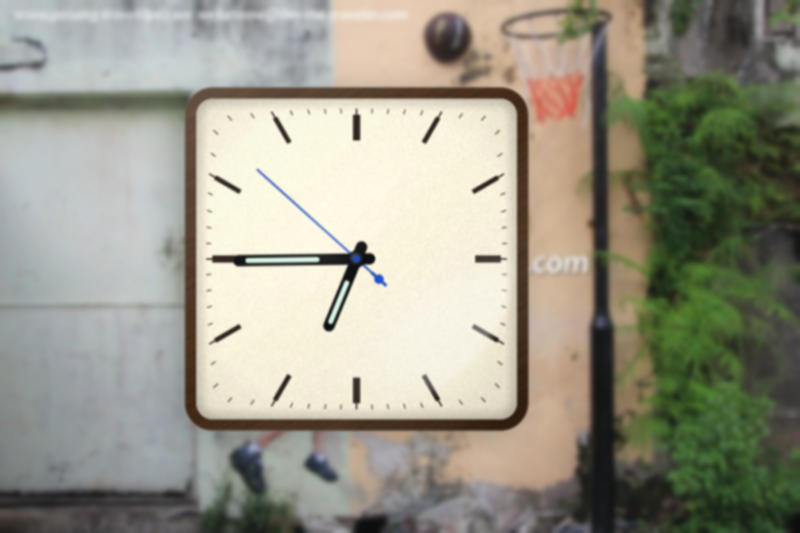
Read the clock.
6:44:52
